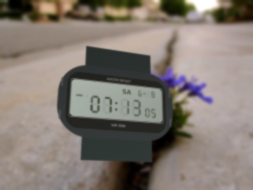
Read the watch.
7:13
